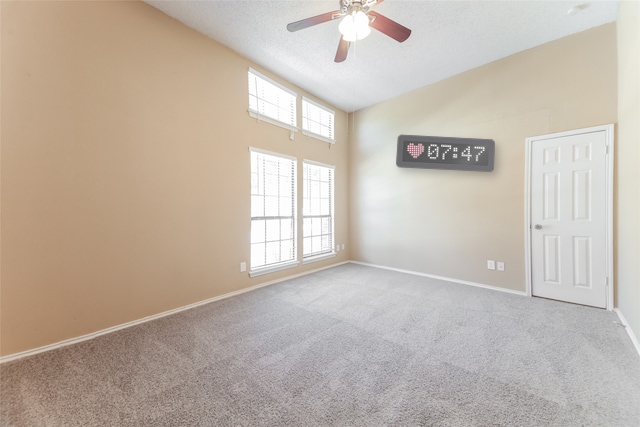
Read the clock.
7:47
